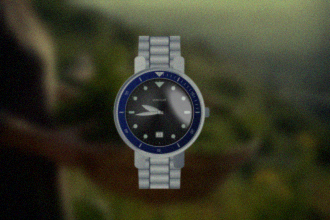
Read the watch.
9:44
